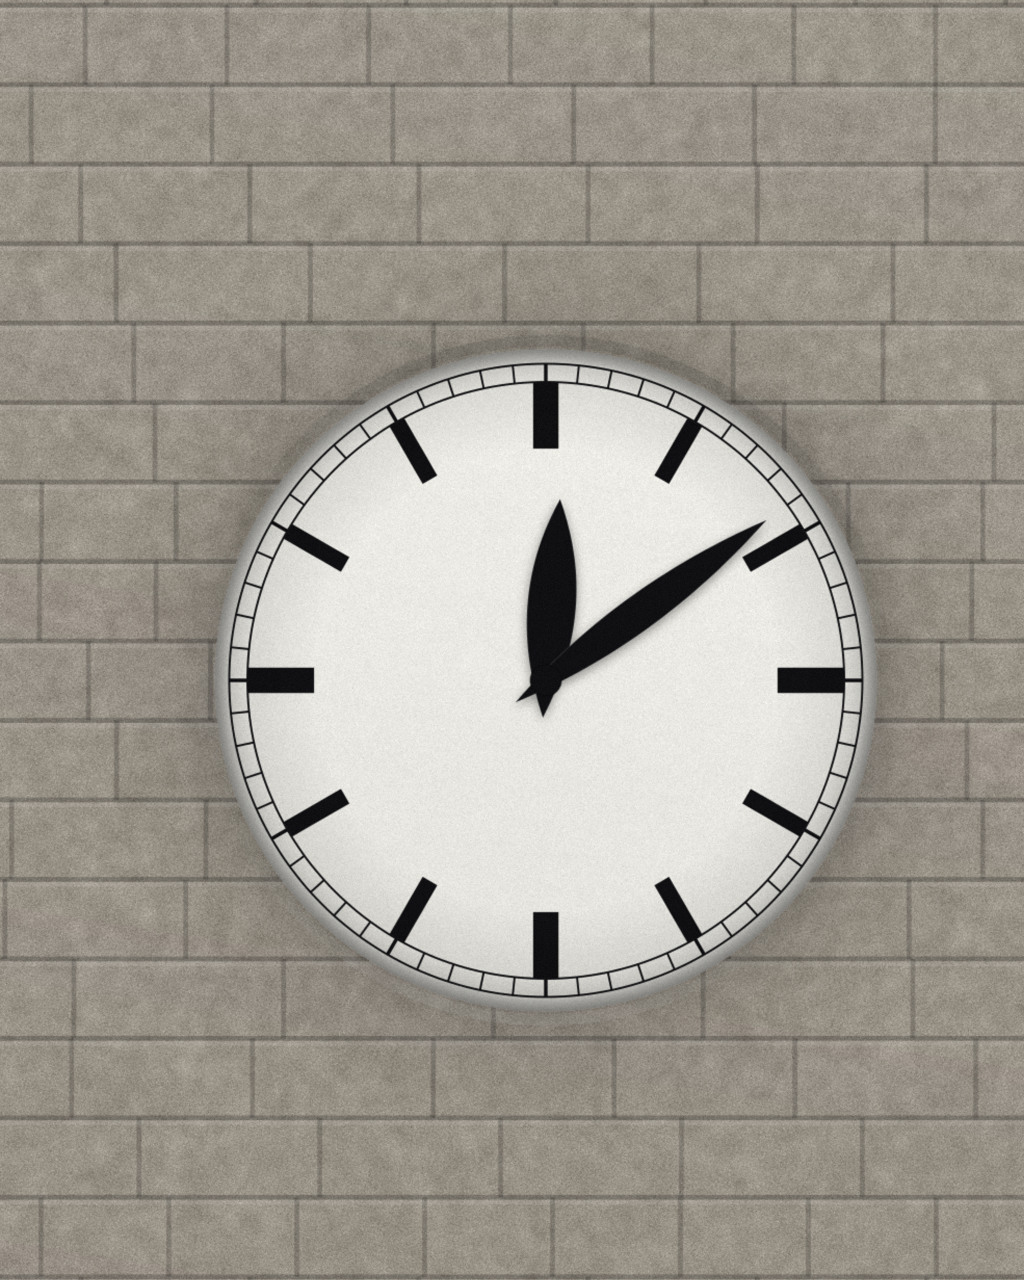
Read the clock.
12:09
